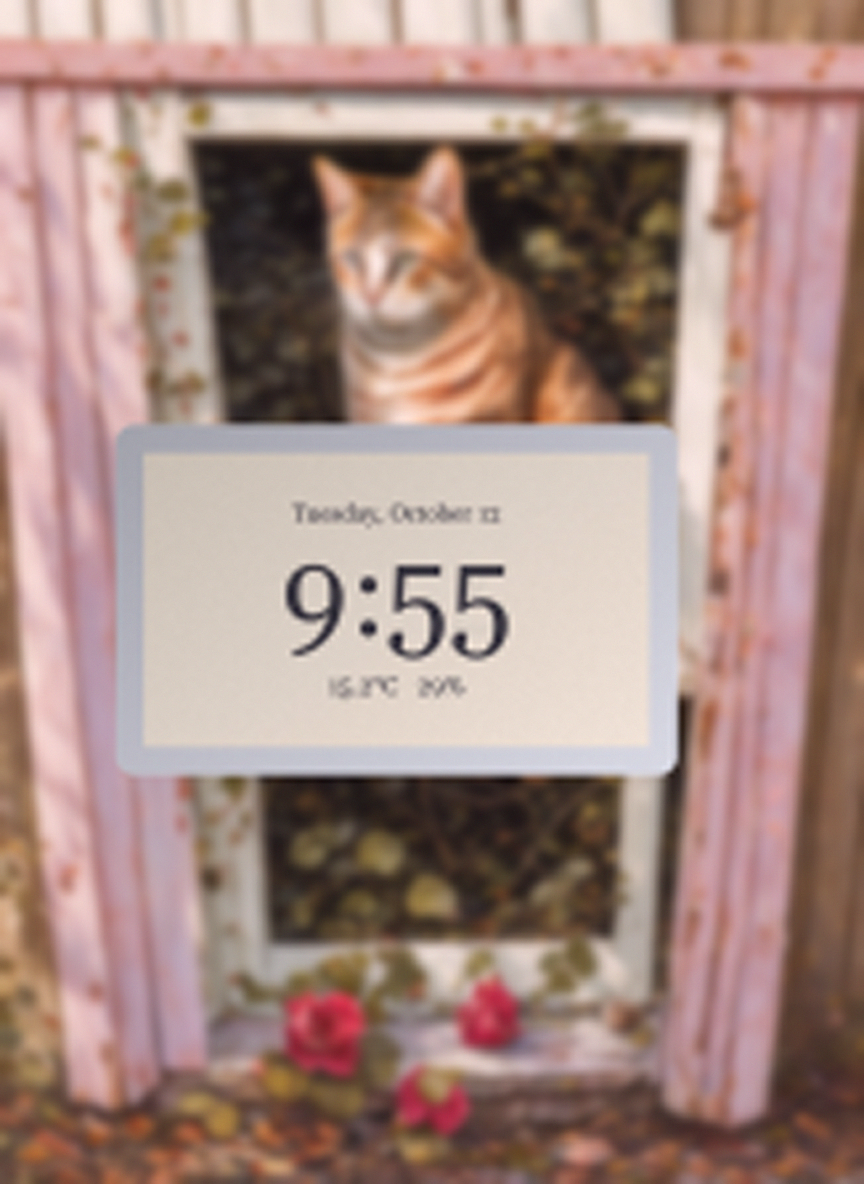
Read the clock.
9:55
